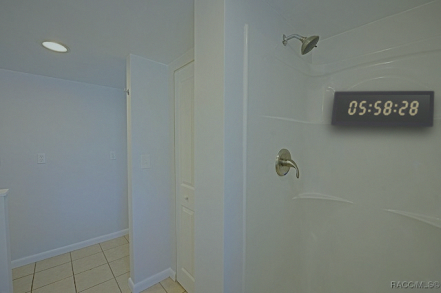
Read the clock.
5:58:28
